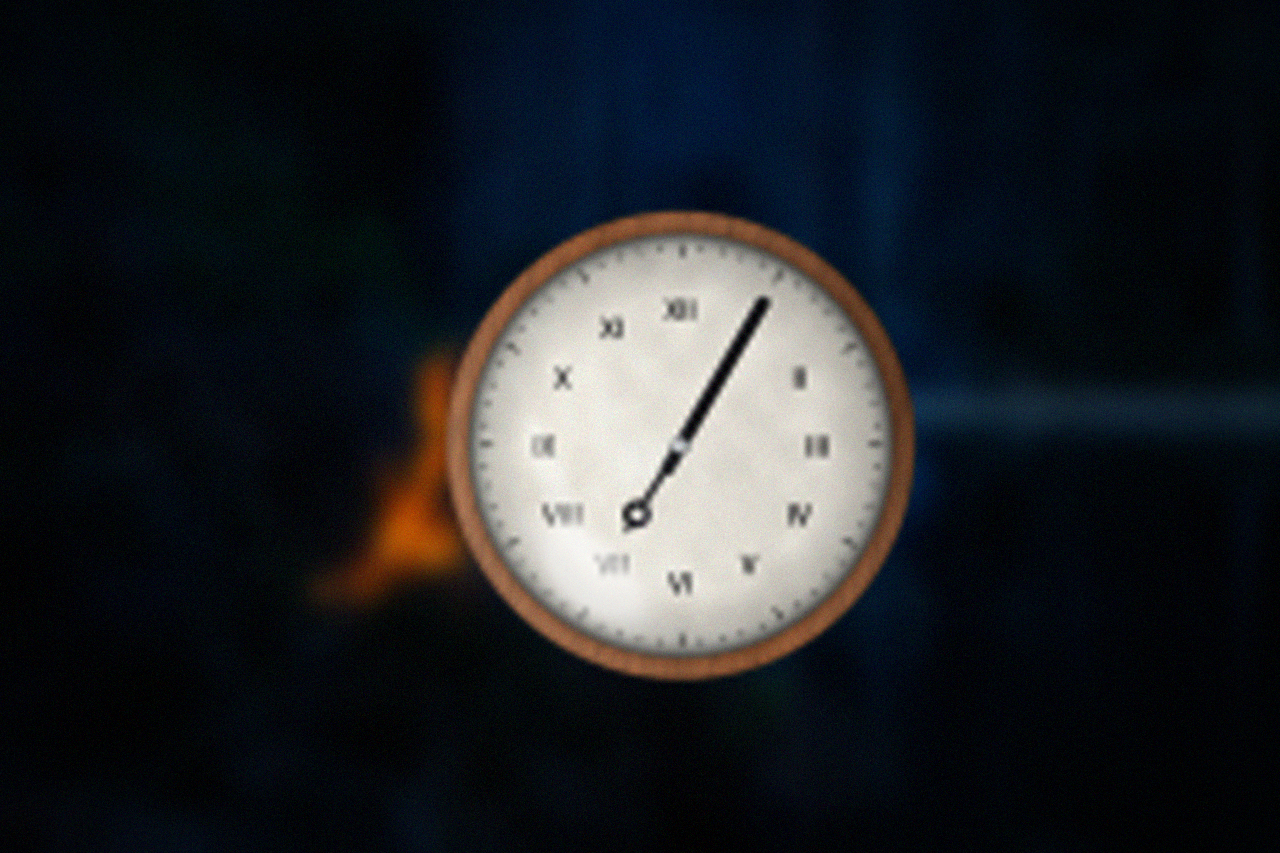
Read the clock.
7:05
